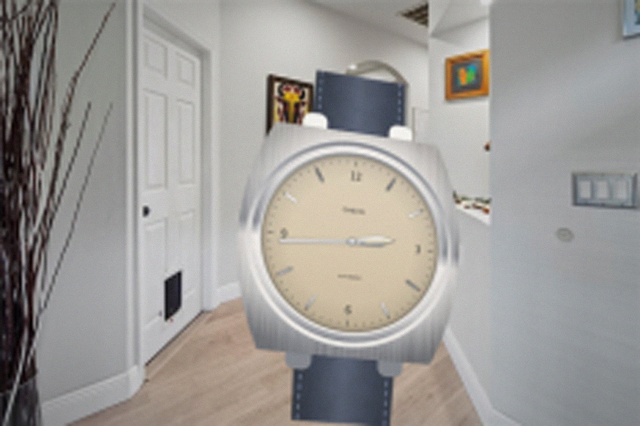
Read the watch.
2:44
